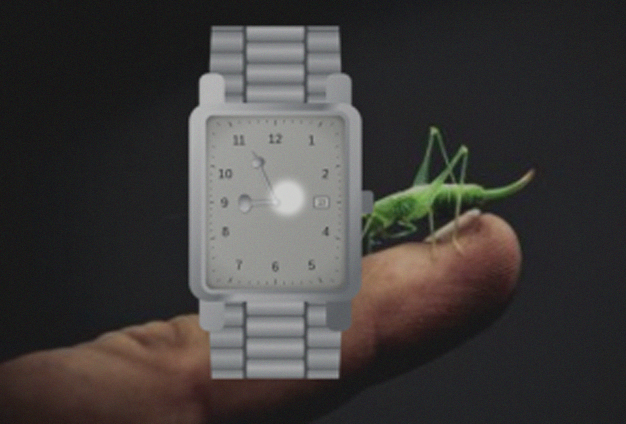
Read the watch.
8:56
